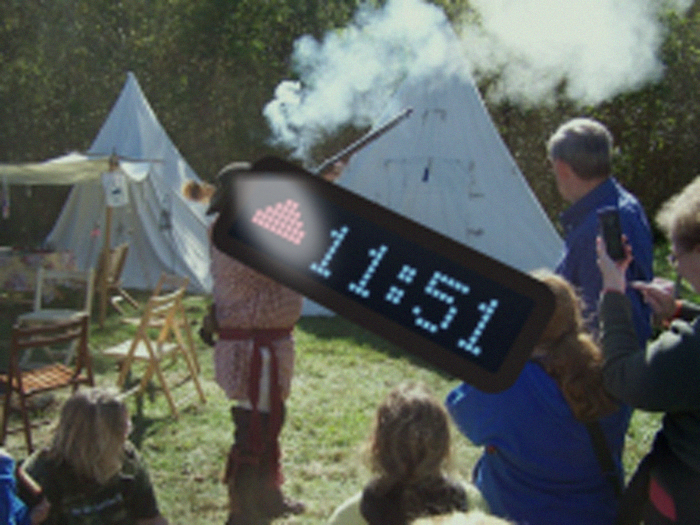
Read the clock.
11:51
